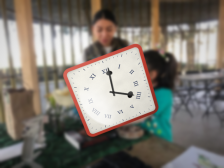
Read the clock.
4:01
